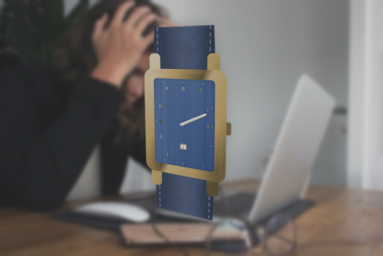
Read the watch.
2:11
